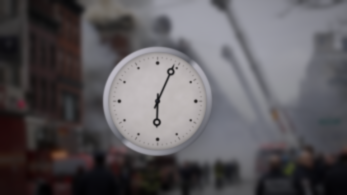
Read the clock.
6:04
